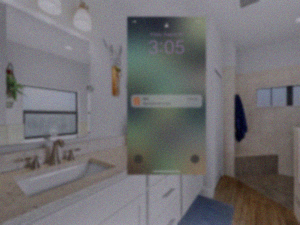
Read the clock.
3:05
